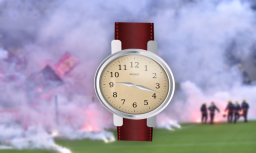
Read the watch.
9:18
